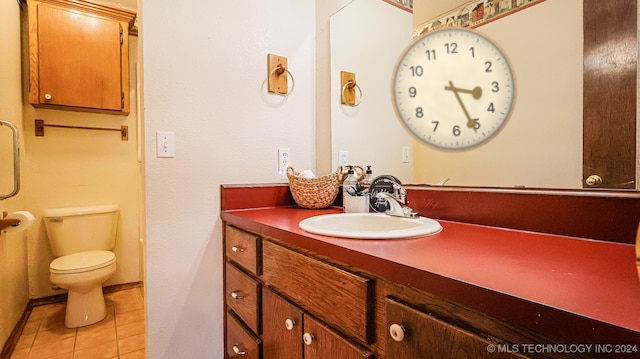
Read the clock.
3:26
